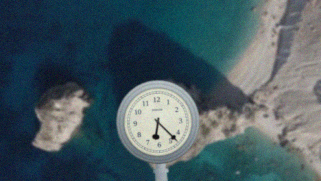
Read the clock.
6:23
